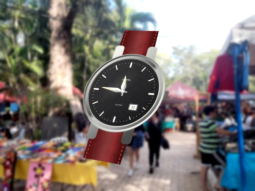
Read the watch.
11:46
